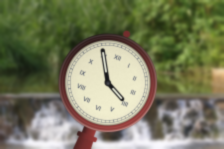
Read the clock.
3:55
